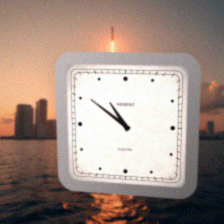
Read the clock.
10:51
